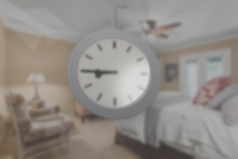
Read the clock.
8:45
